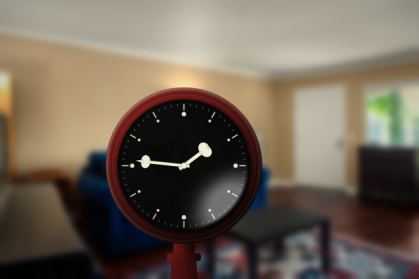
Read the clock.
1:46
